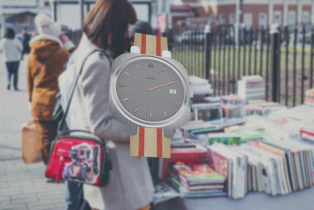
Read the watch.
2:11
